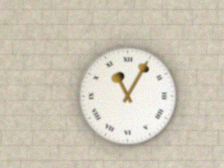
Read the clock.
11:05
